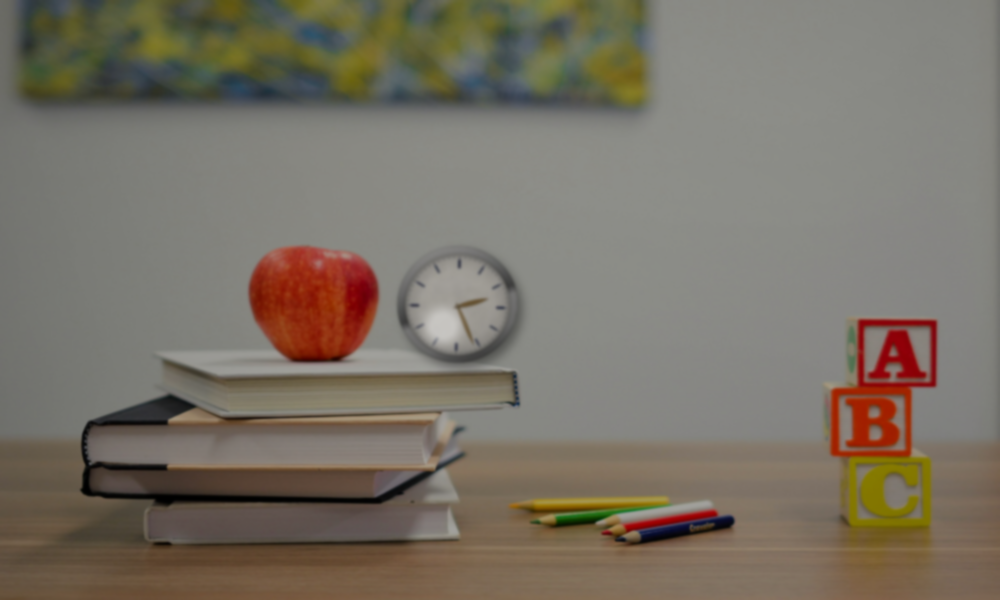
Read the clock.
2:26
